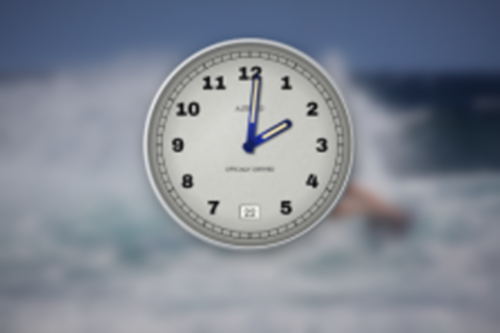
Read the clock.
2:01
